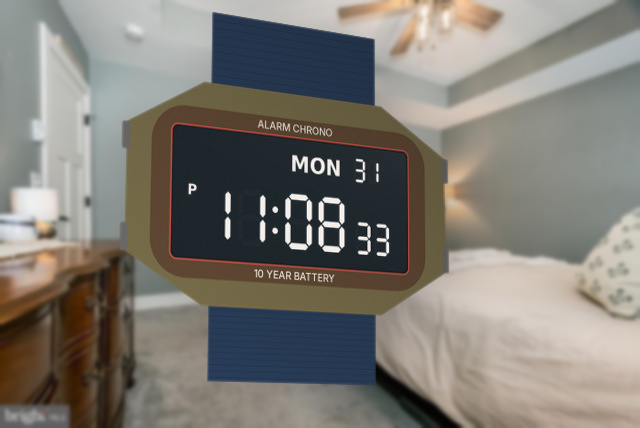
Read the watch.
11:08:33
